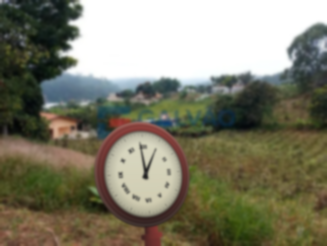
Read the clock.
12:59
